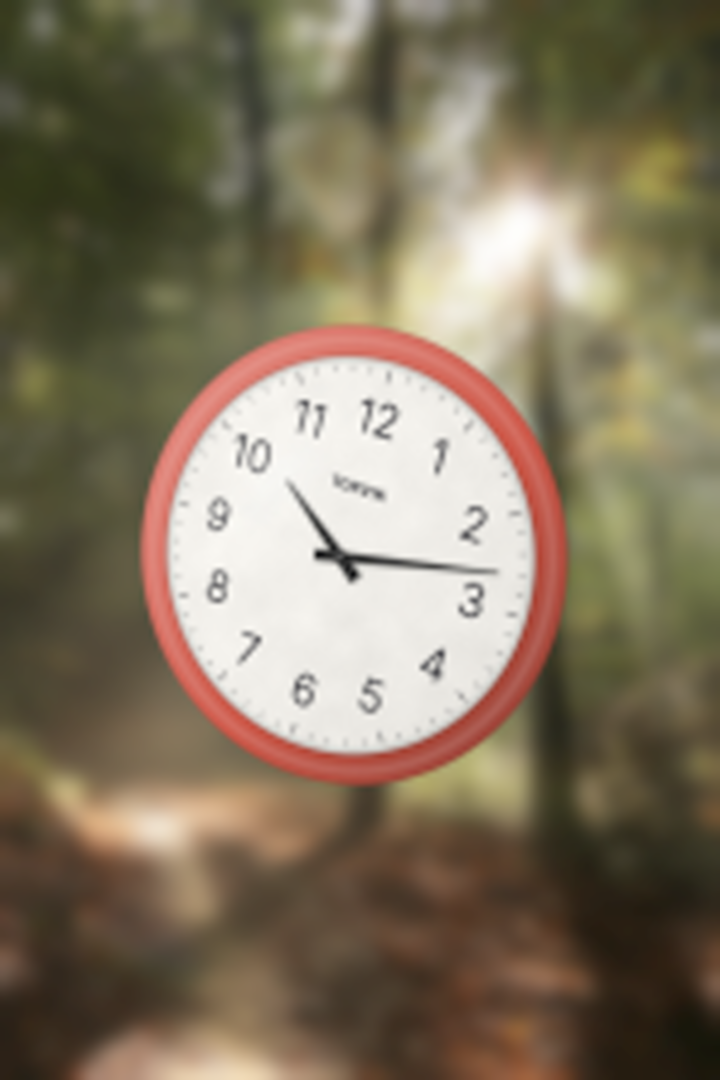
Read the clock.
10:13
